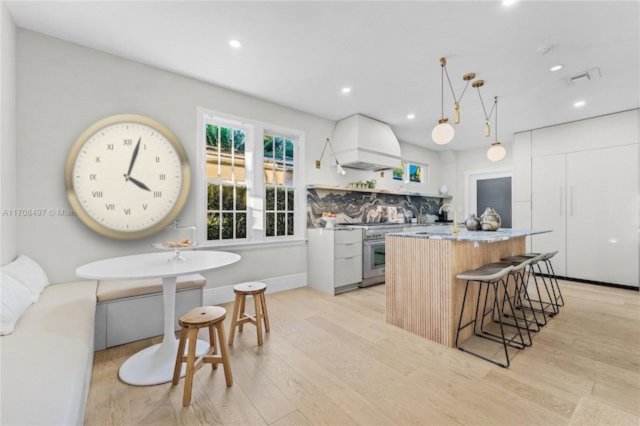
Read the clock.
4:03
